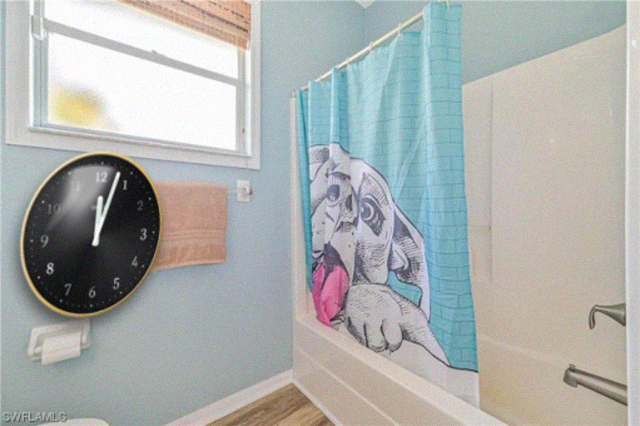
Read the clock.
12:03
